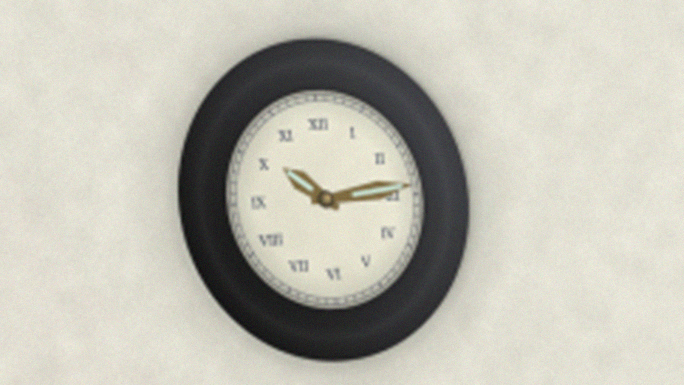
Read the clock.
10:14
